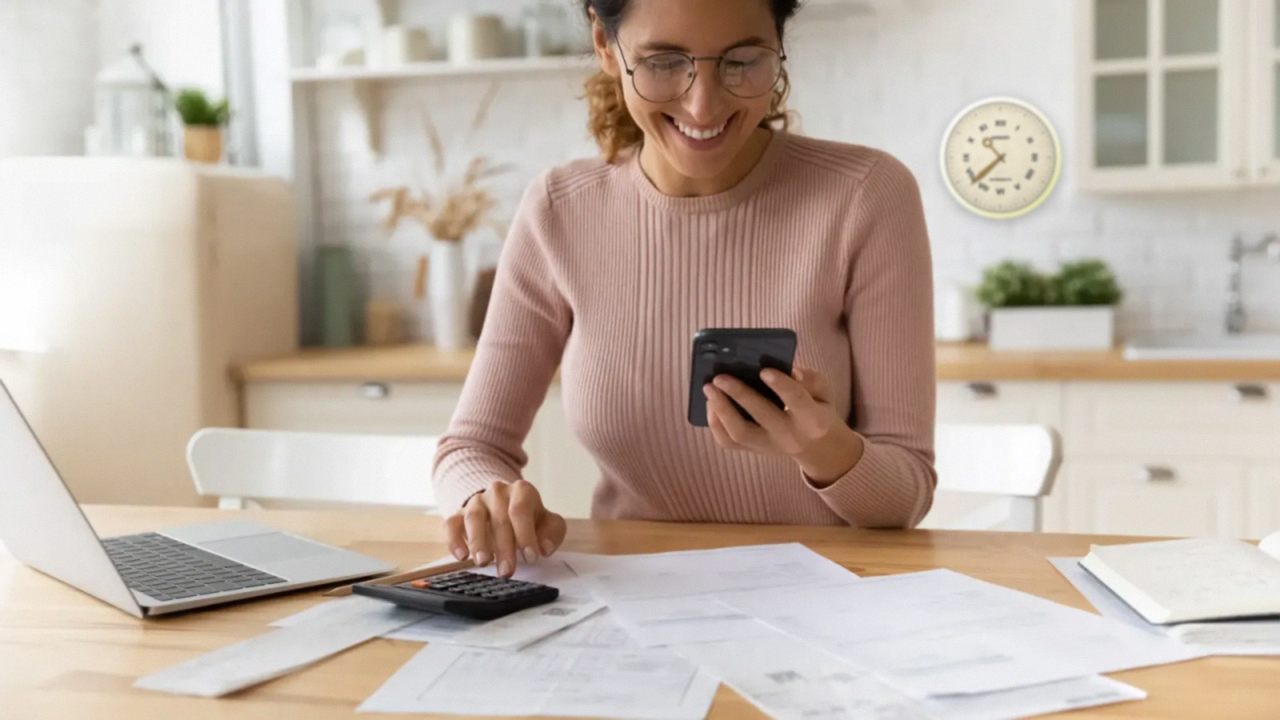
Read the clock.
10:38
